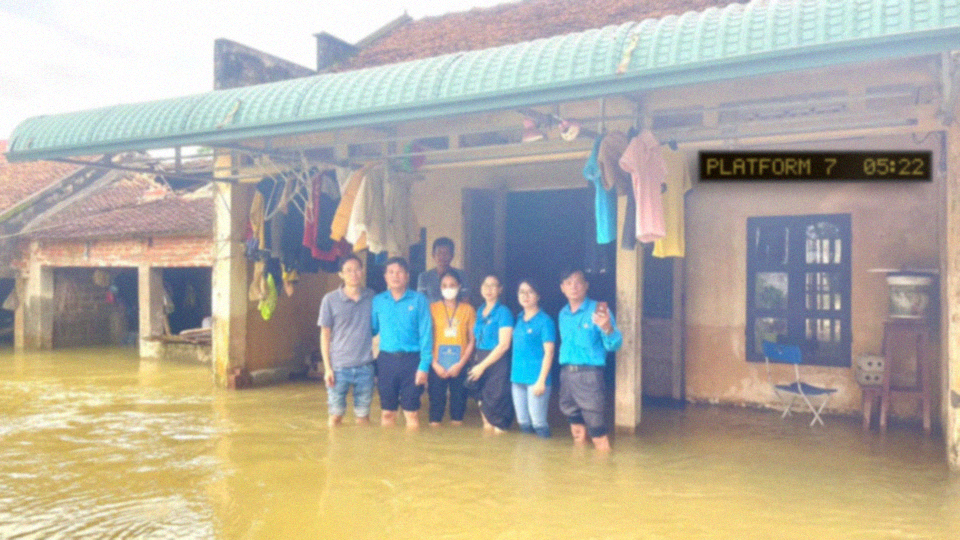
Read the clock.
5:22
